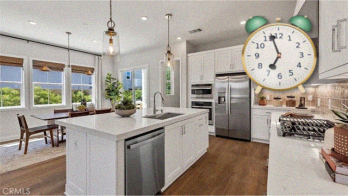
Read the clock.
6:57
